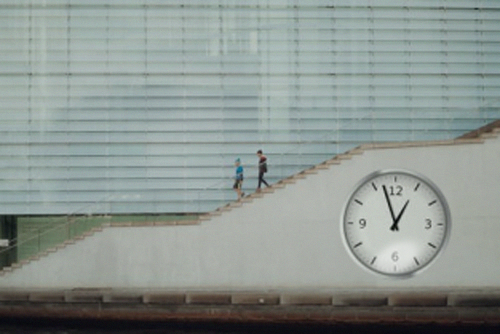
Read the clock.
12:57
